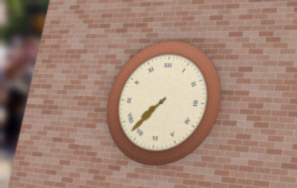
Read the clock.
7:37
